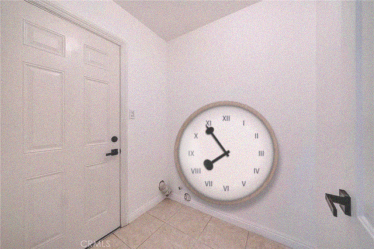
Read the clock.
7:54
